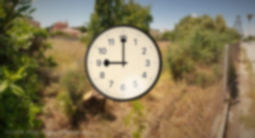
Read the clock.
9:00
